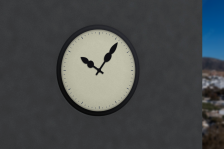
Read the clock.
10:06
